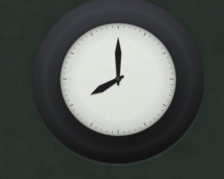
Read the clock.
8:00
